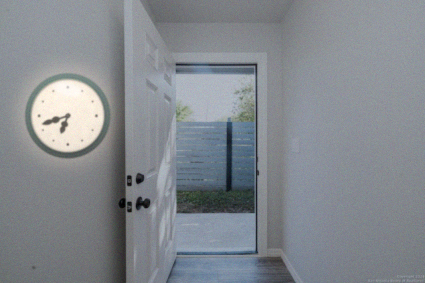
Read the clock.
6:42
